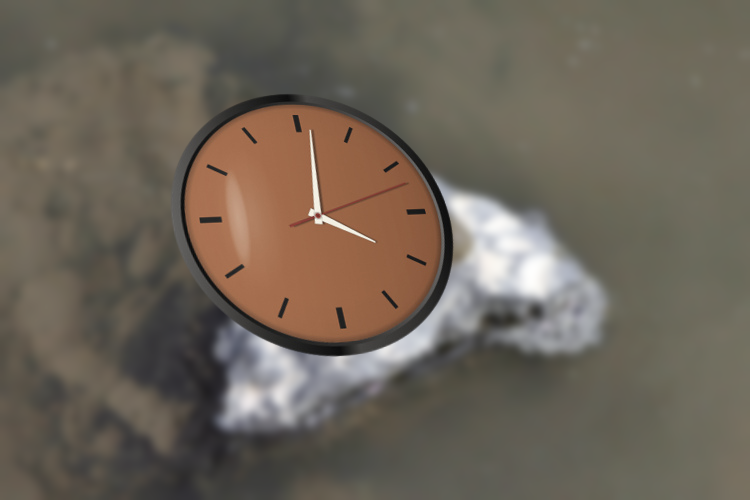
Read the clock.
4:01:12
